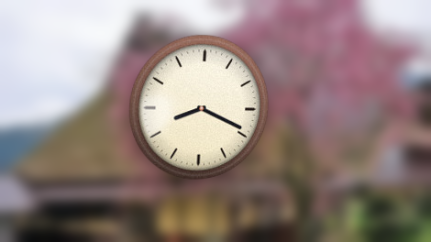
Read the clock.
8:19
